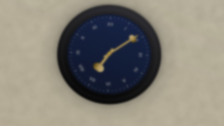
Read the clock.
7:09
